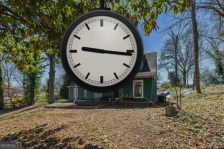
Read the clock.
9:16
